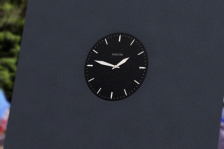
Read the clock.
1:47
